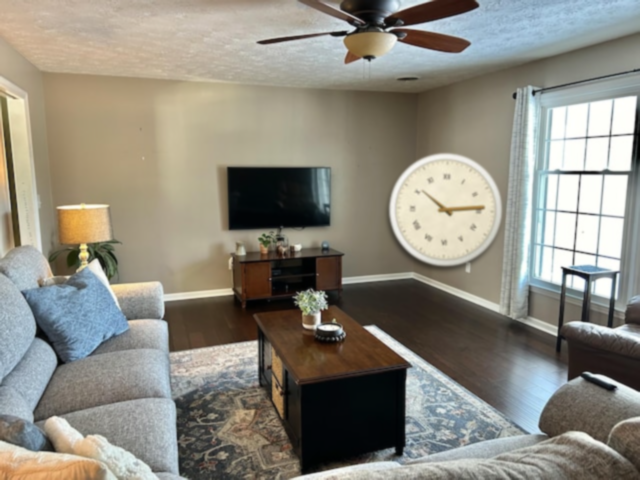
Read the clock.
10:14
